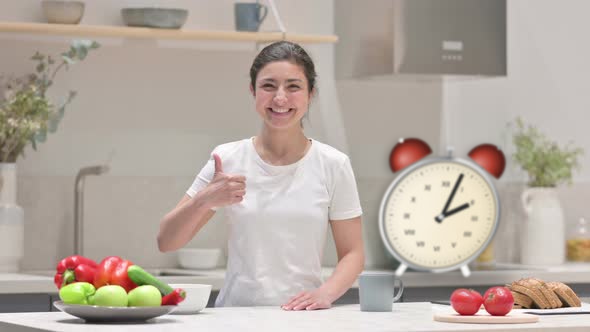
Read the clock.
2:03
